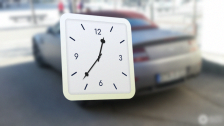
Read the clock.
12:37
